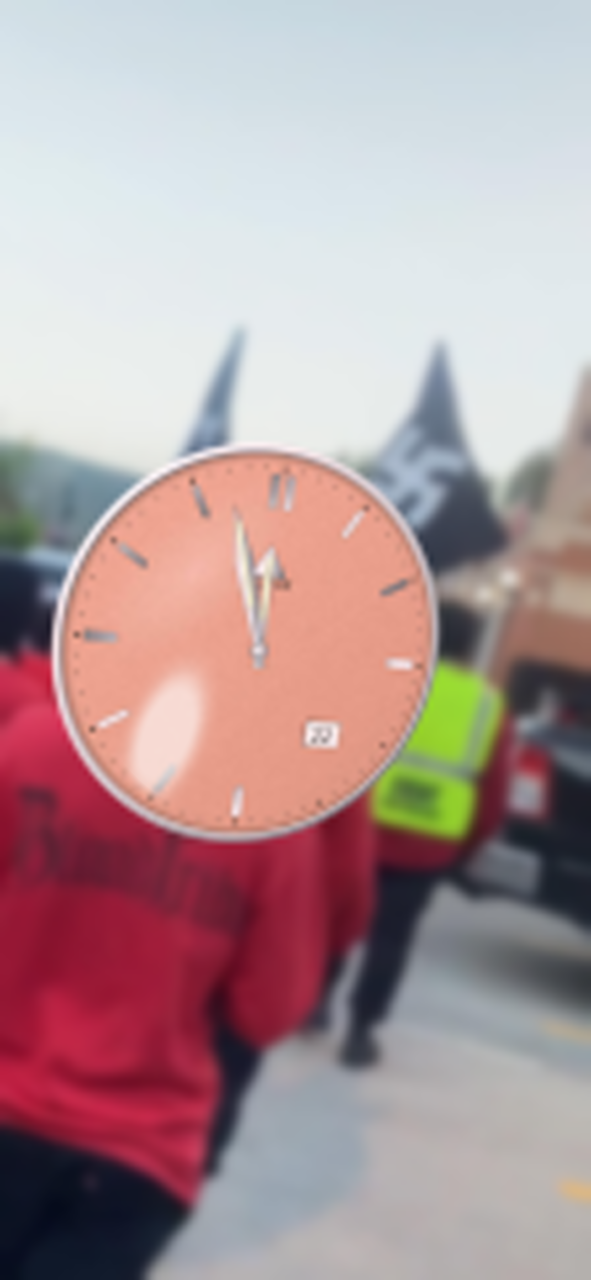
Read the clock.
11:57
